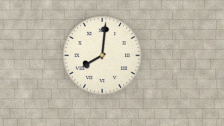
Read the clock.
8:01
